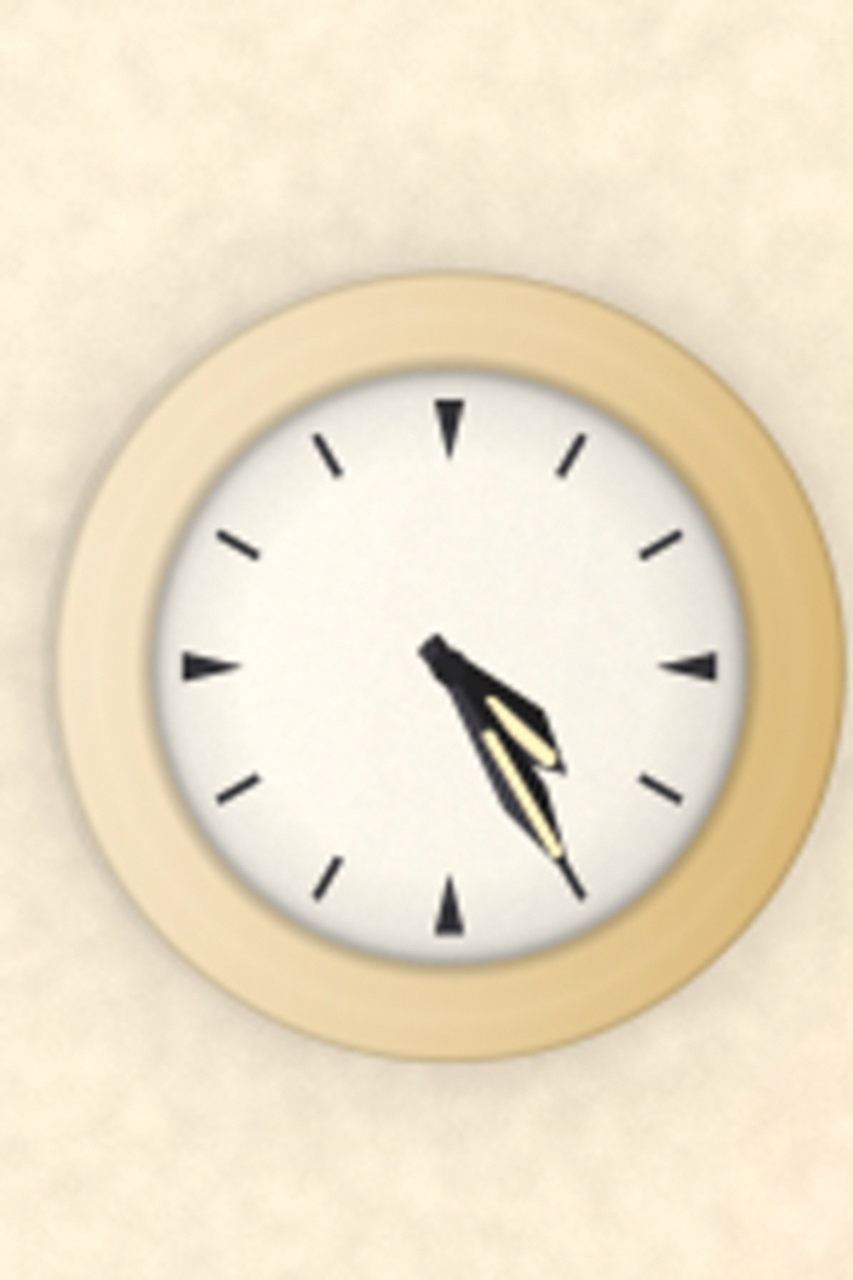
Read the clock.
4:25
